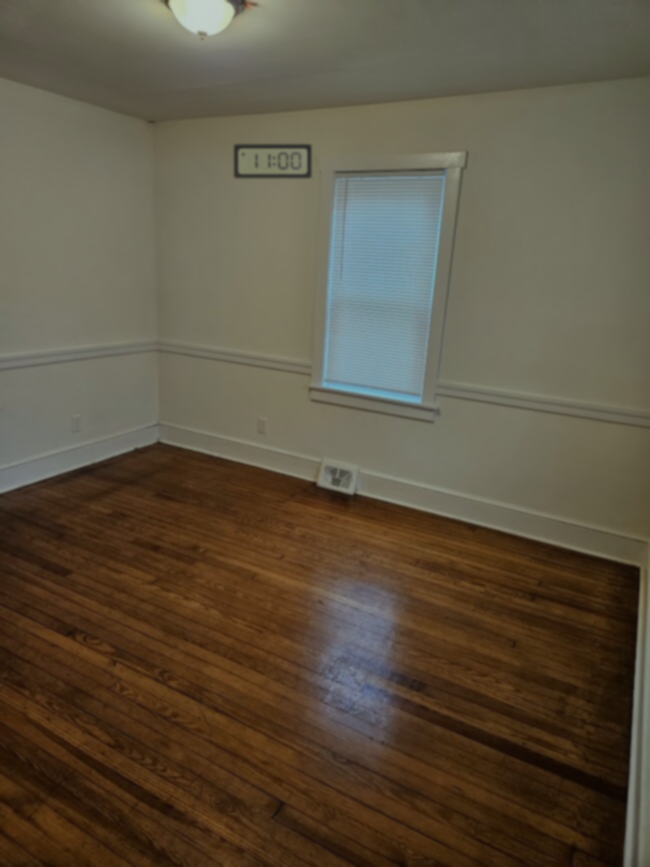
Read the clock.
11:00
